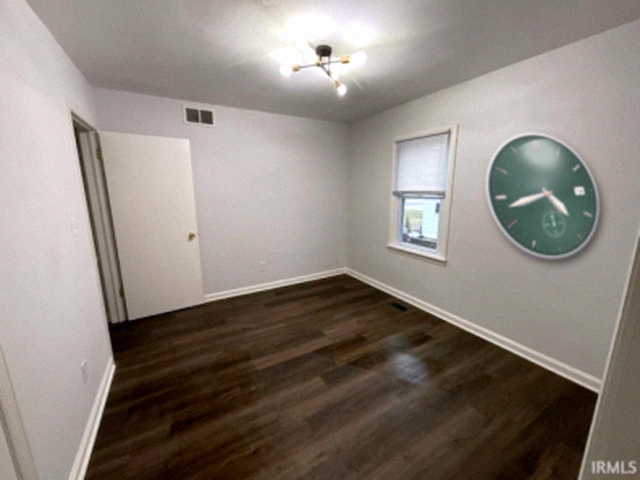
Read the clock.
4:43
